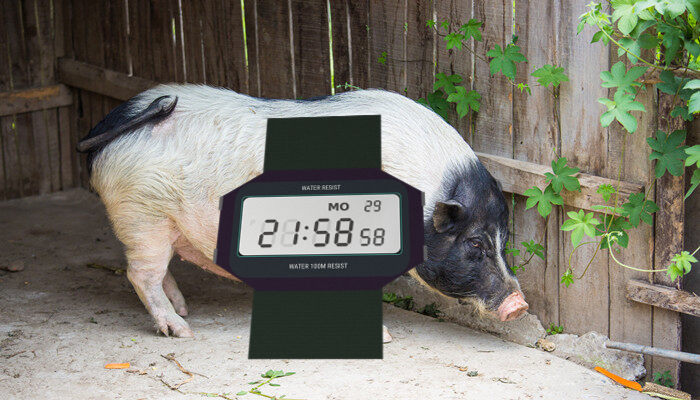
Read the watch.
21:58:58
